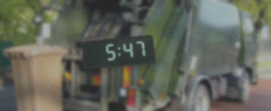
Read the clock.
5:47
